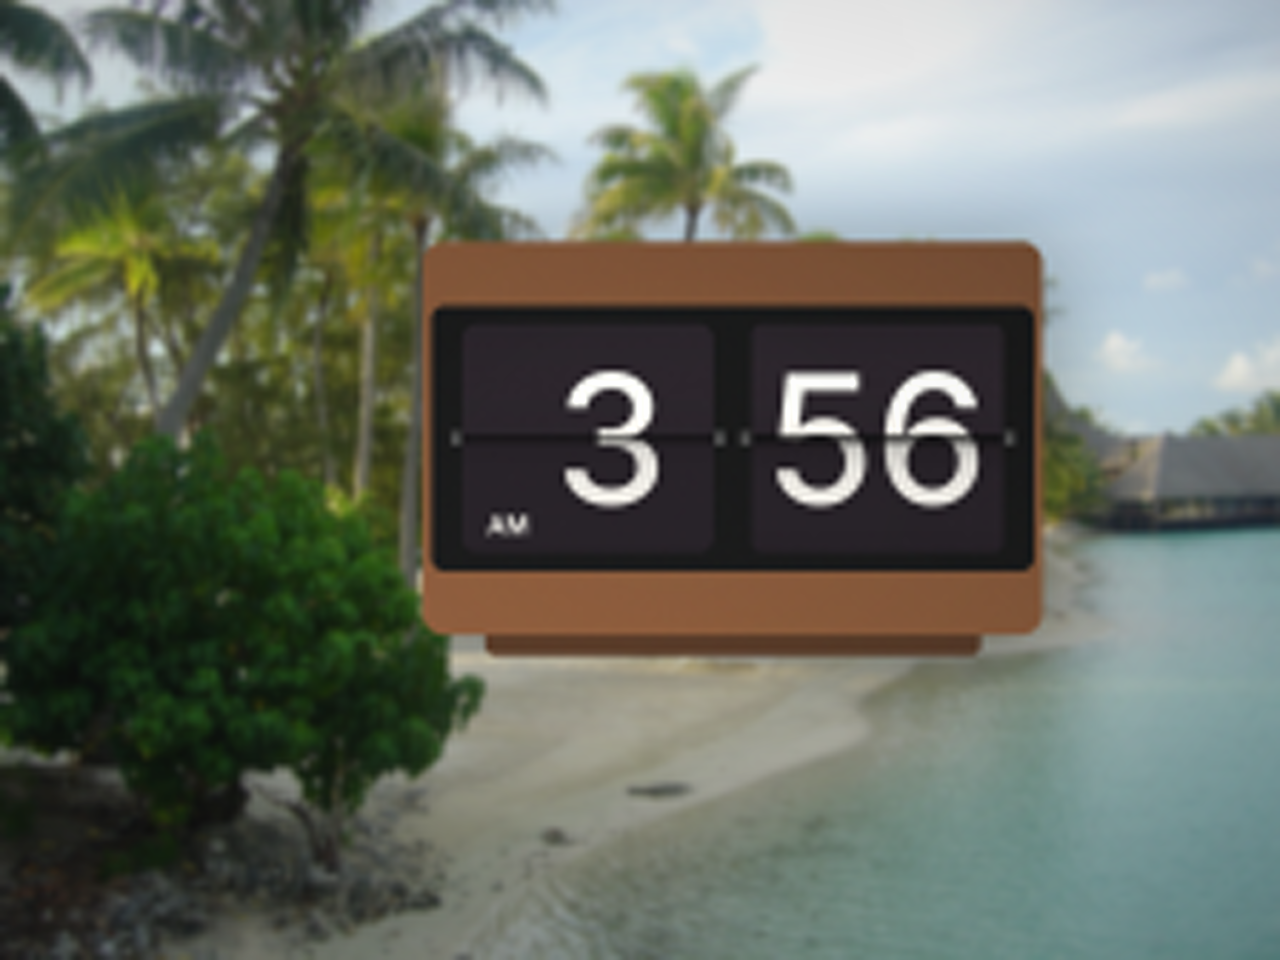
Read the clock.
3:56
